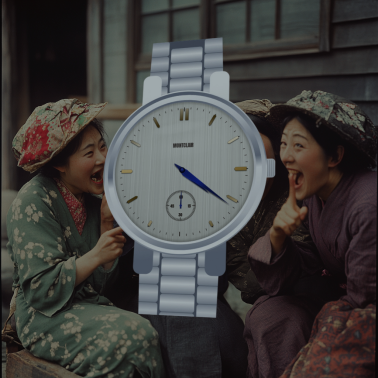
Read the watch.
4:21
